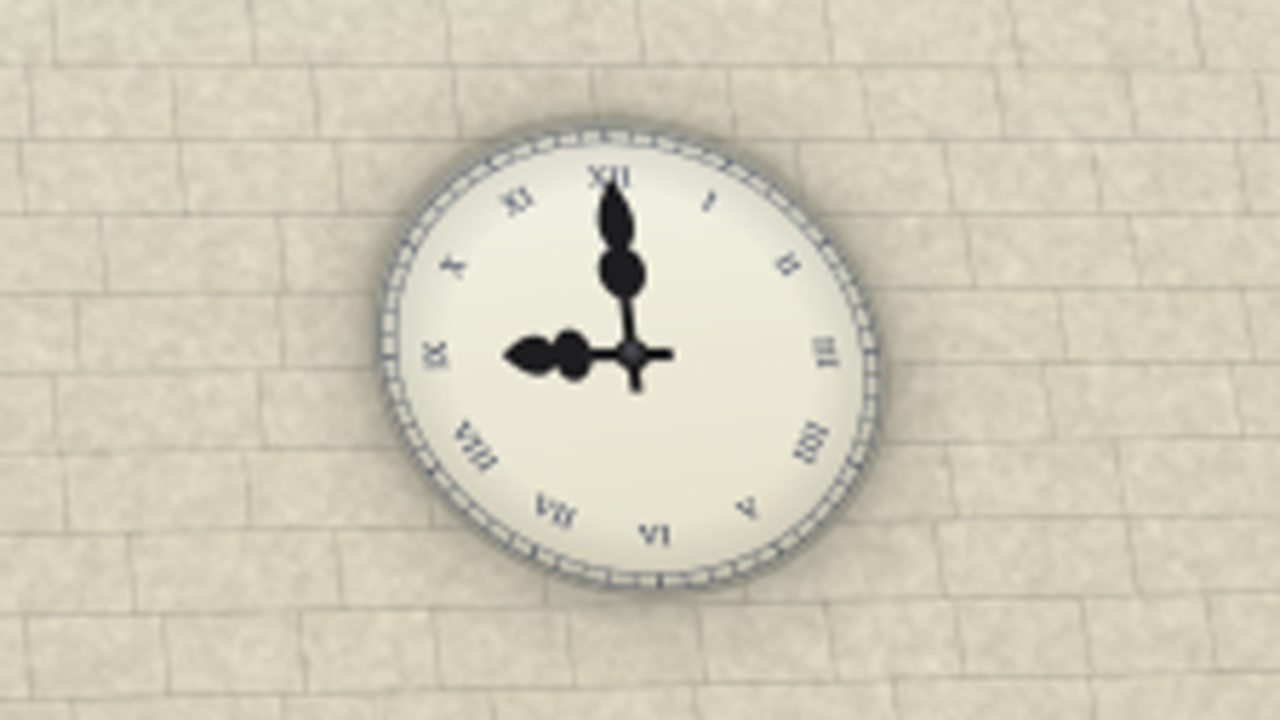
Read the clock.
9:00
